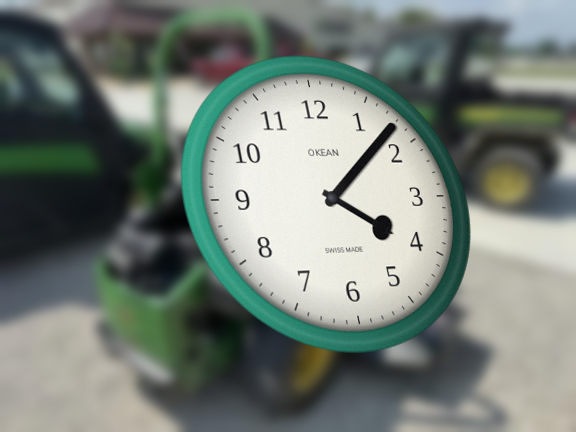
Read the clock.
4:08
